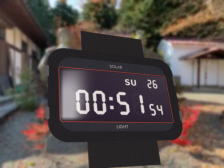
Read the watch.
0:51:54
